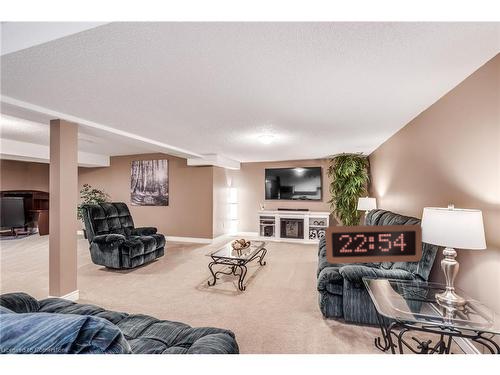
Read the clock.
22:54
